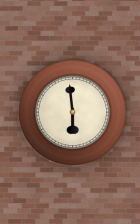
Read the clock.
5:59
